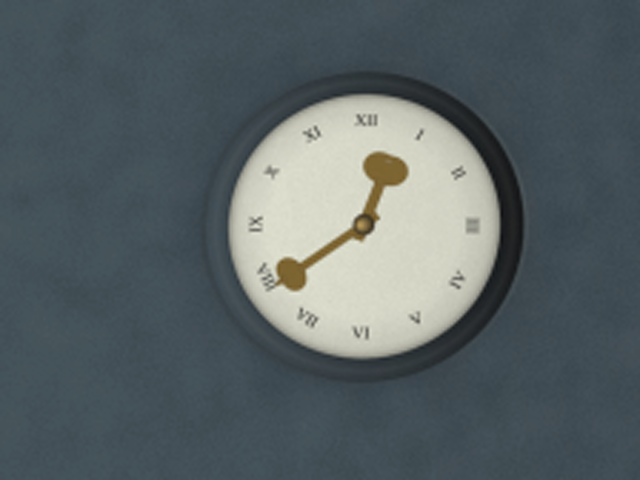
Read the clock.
12:39
